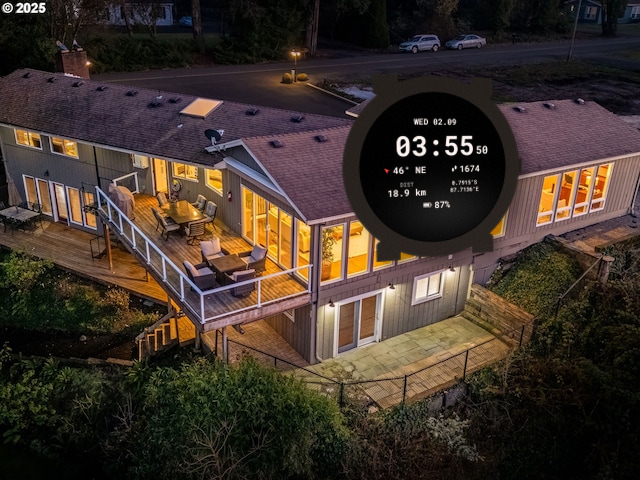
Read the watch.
3:55:50
